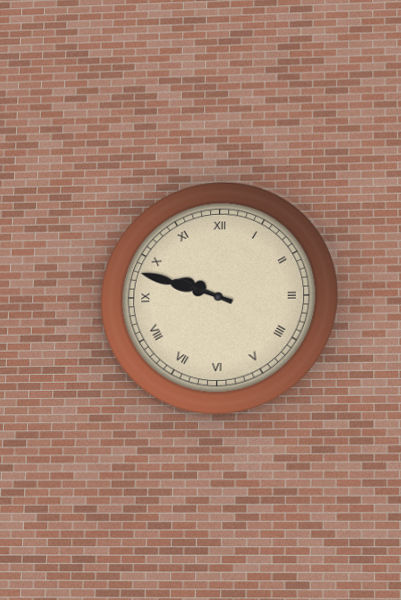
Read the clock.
9:48
